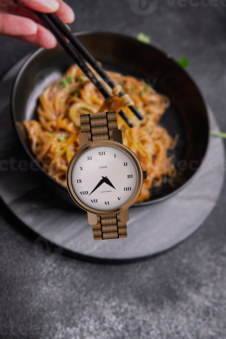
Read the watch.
4:38
